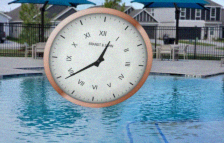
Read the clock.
12:39
